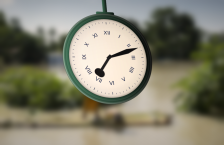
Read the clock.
7:12
